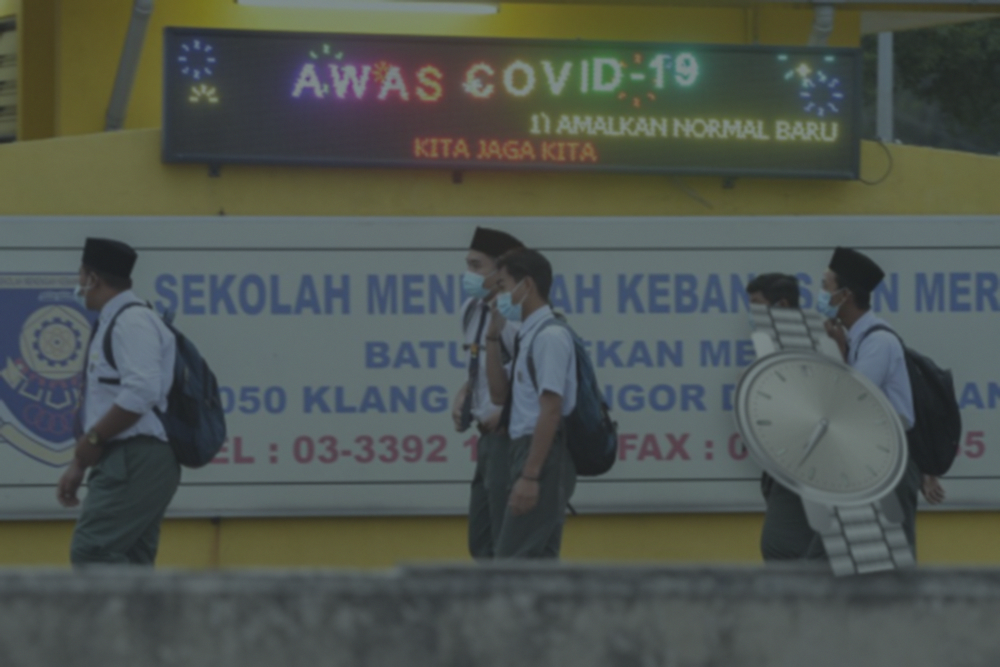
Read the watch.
7:37
